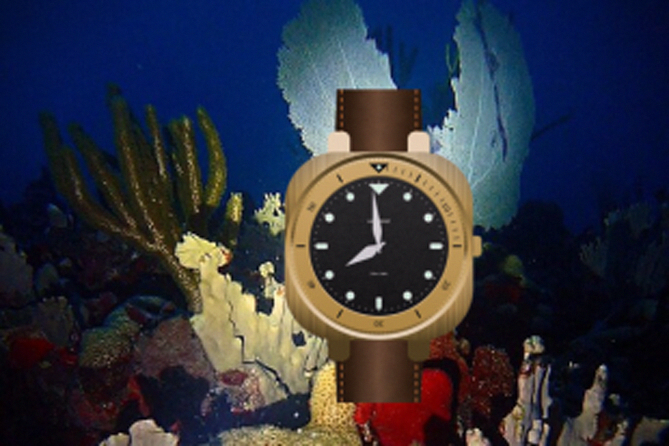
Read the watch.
7:59
